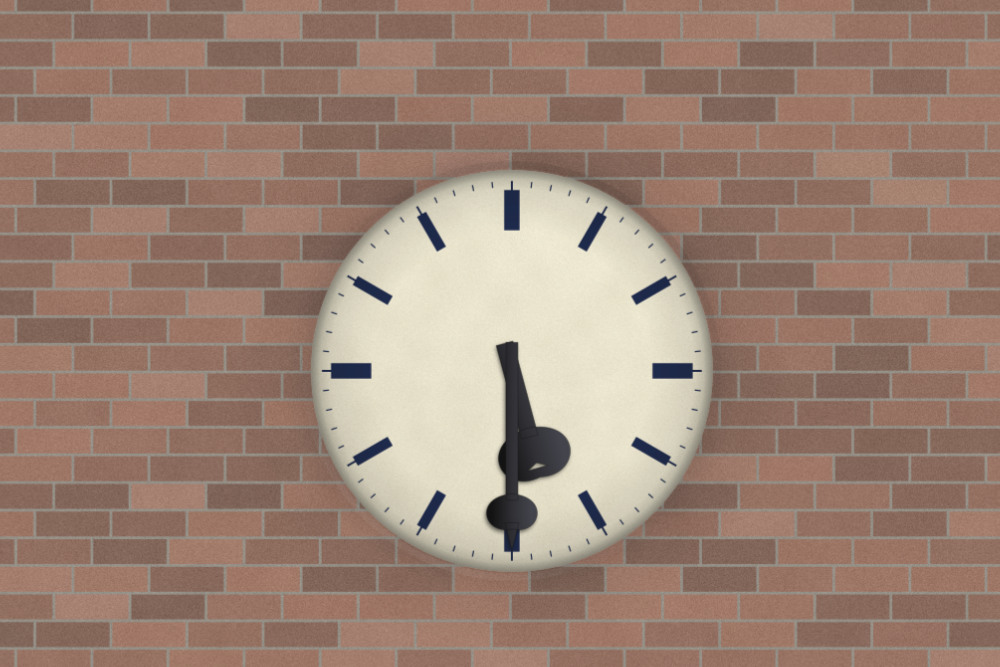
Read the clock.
5:30
